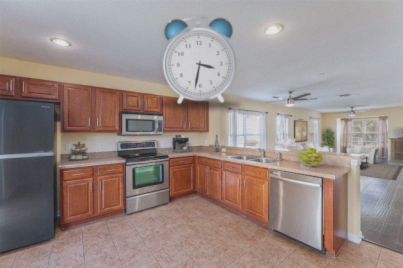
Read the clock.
3:32
